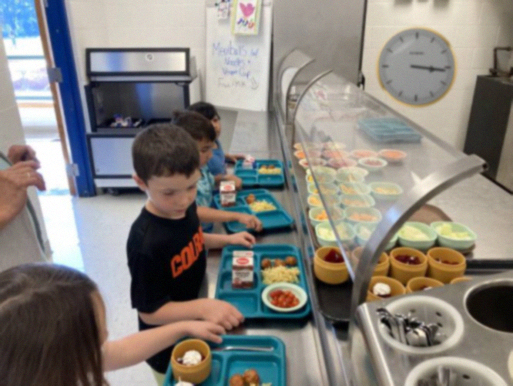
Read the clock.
3:16
